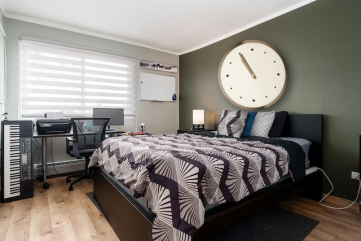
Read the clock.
10:55
